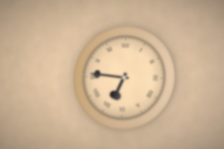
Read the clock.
6:46
